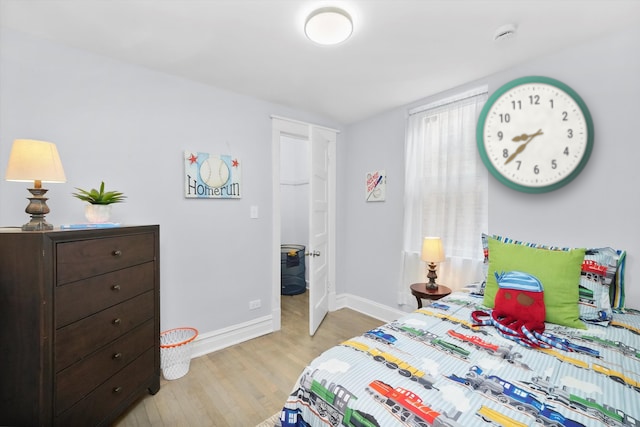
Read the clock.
8:38
